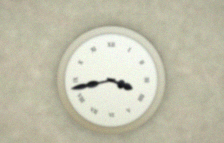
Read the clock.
3:43
